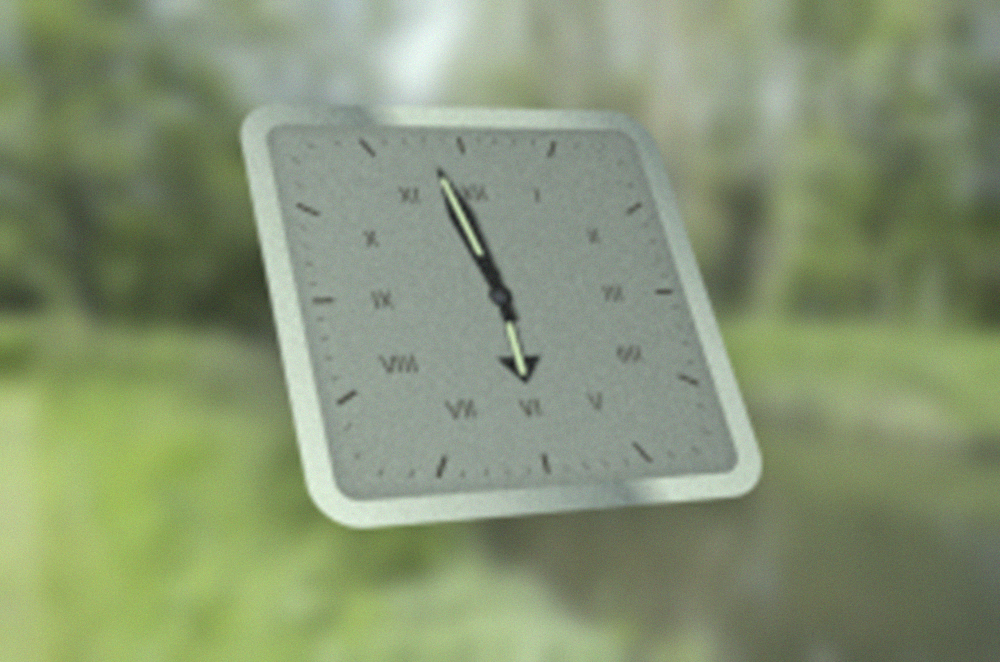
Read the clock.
5:58
